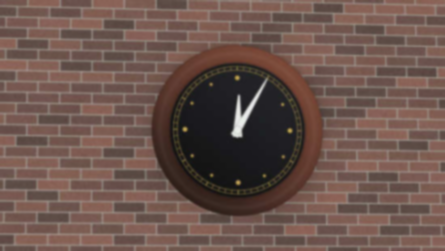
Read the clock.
12:05
